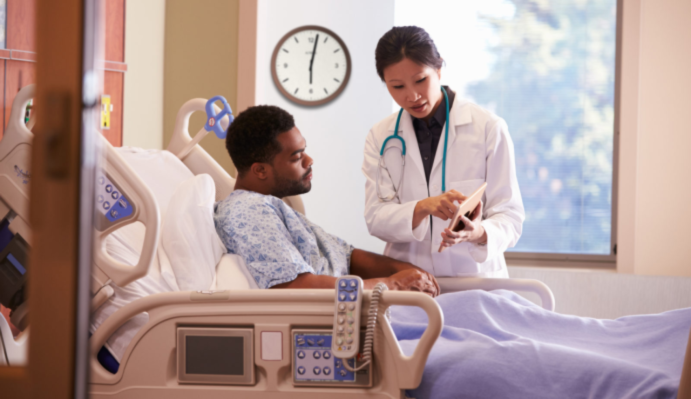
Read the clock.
6:02
